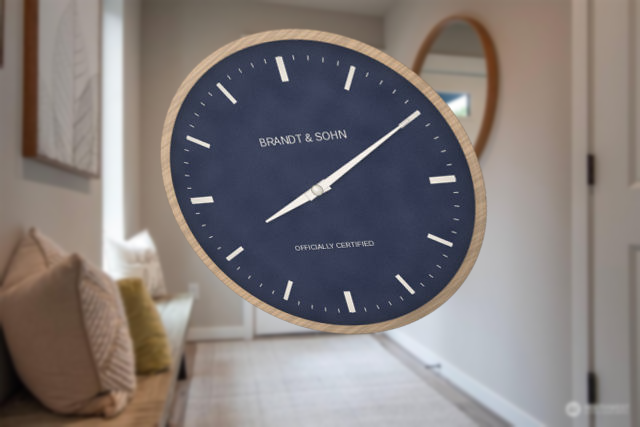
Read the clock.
8:10
